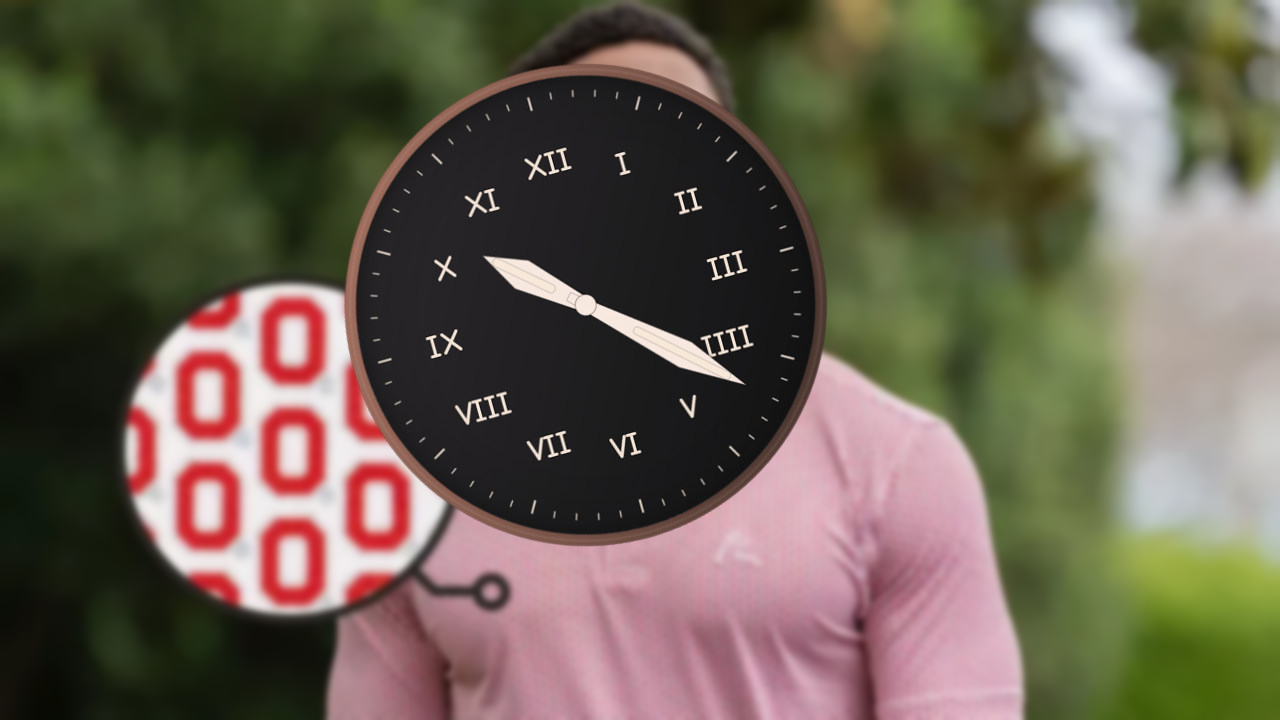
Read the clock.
10:22
